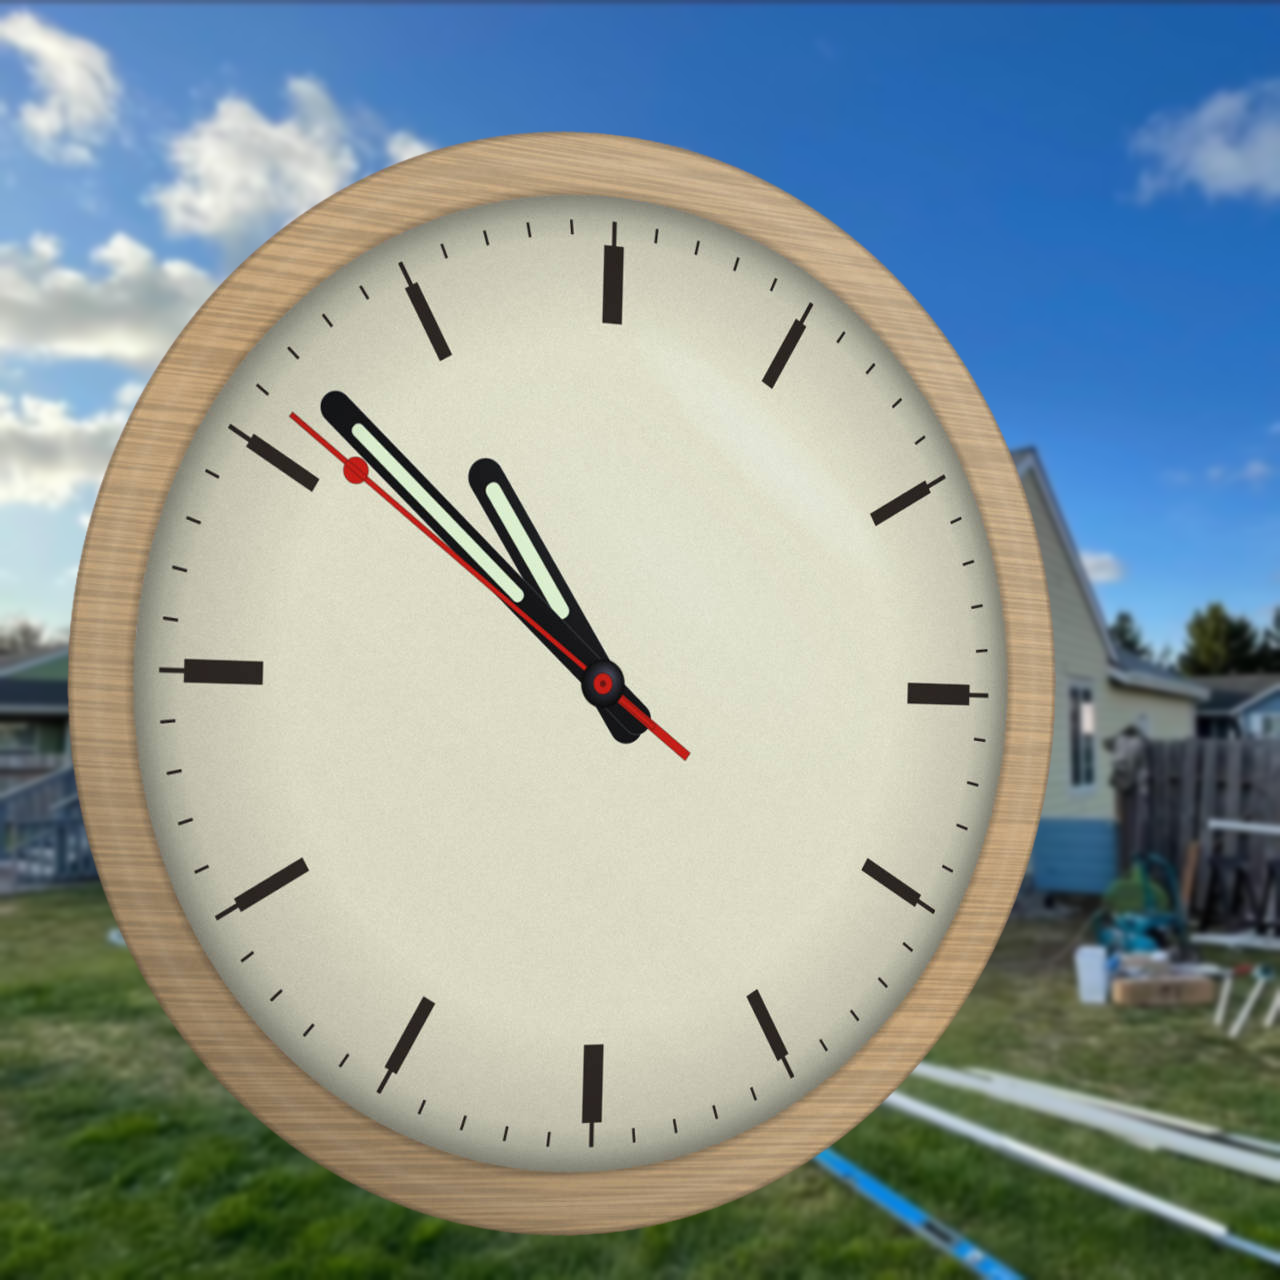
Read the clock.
10:51:51
